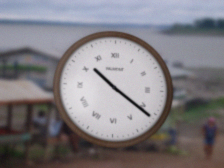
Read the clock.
10:21
